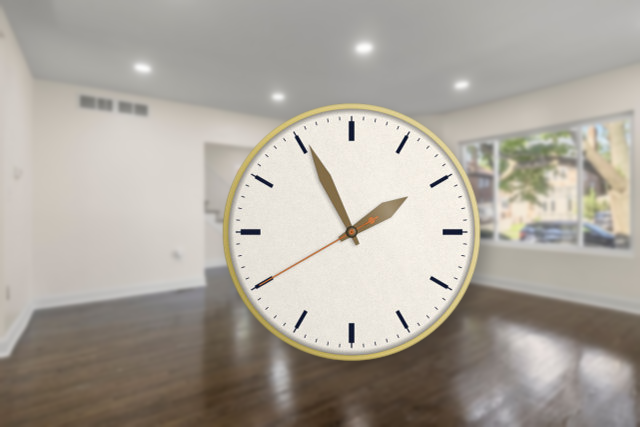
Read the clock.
1:55:40
